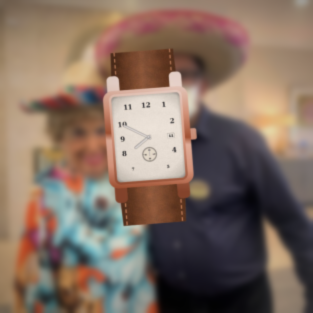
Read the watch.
7:50
